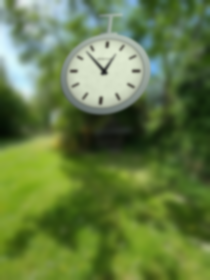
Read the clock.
12:53
